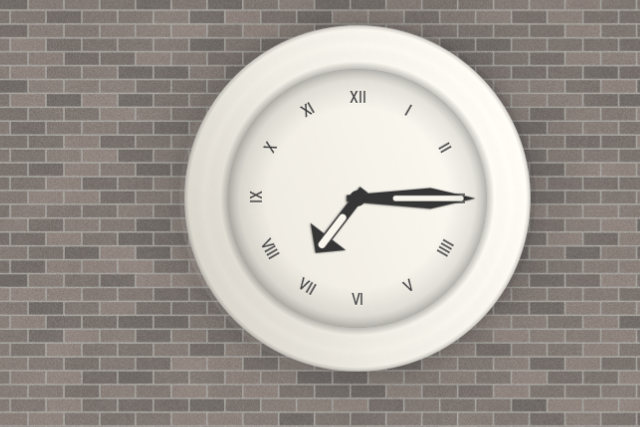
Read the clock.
7:15
